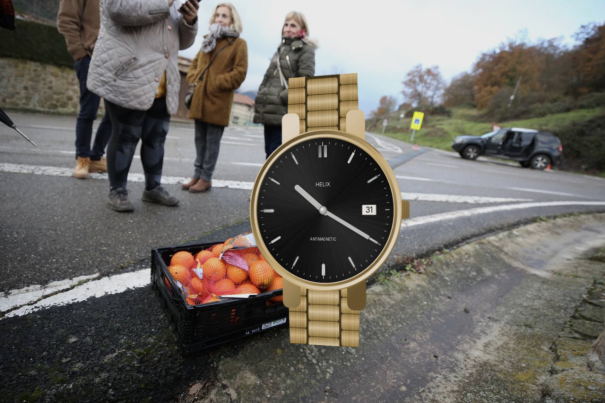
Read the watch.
10:20
